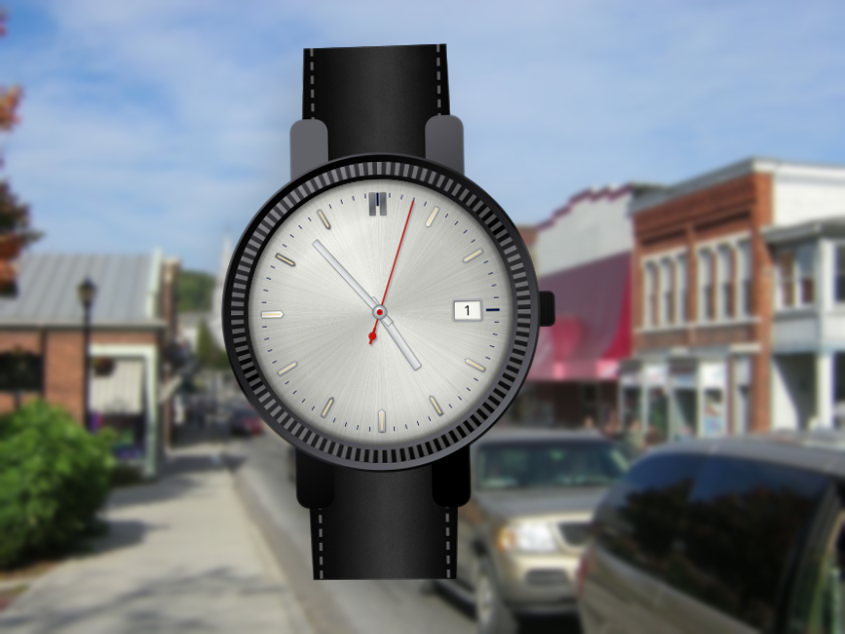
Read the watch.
4:53:03
